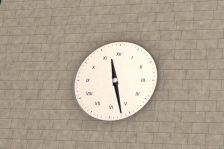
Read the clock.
11:27
